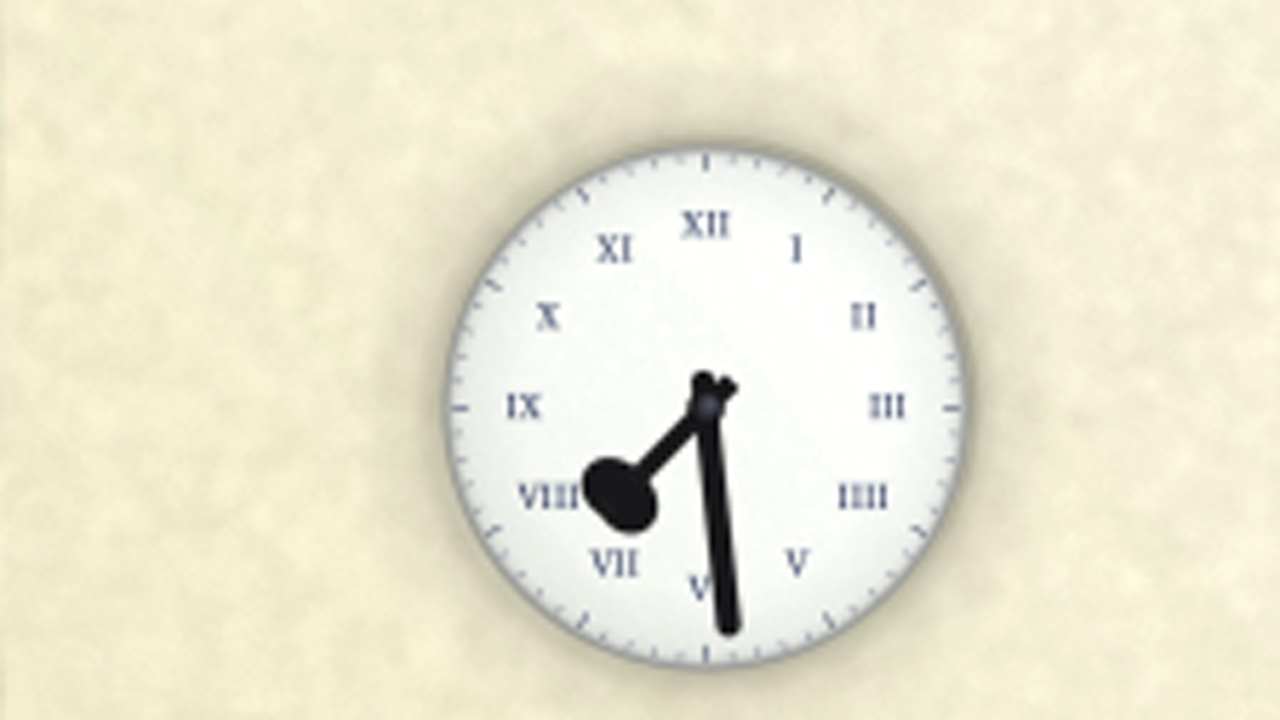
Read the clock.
7:29
